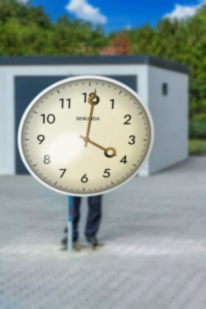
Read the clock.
4:01
